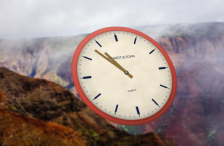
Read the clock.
10:53
